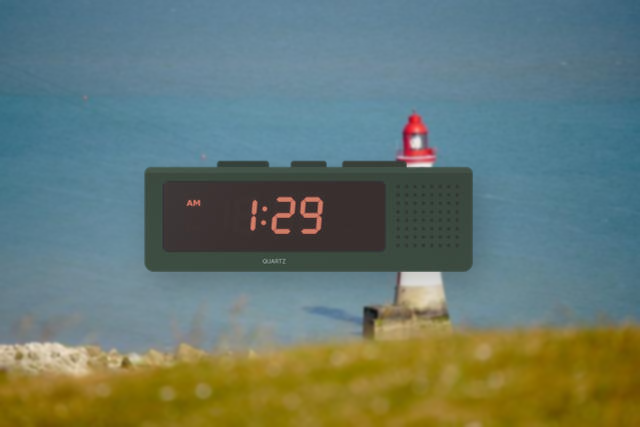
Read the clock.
1:29
